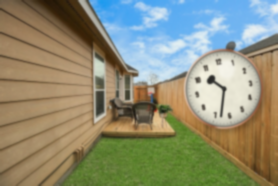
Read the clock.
10:33
